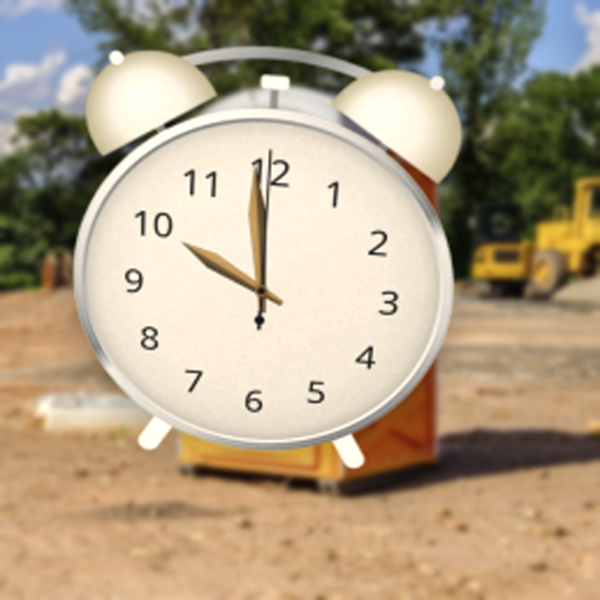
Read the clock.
9:59:00
